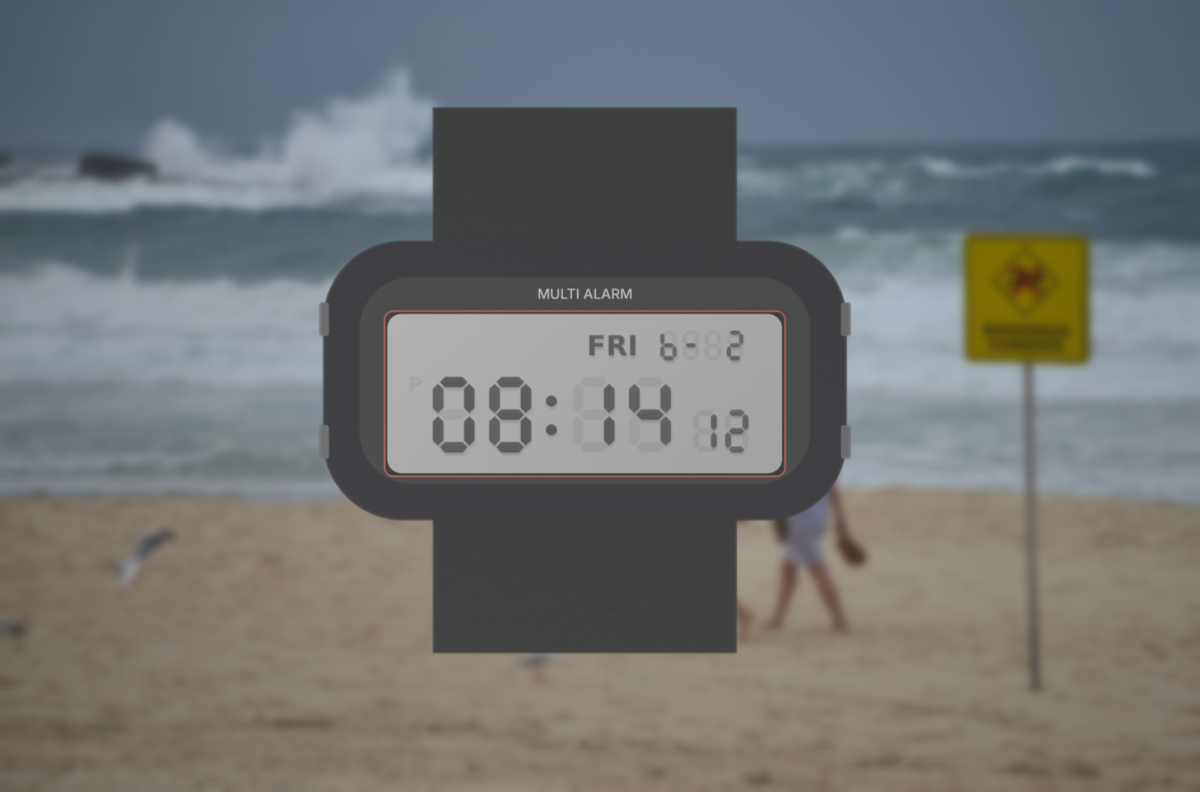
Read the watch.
8:14:12
